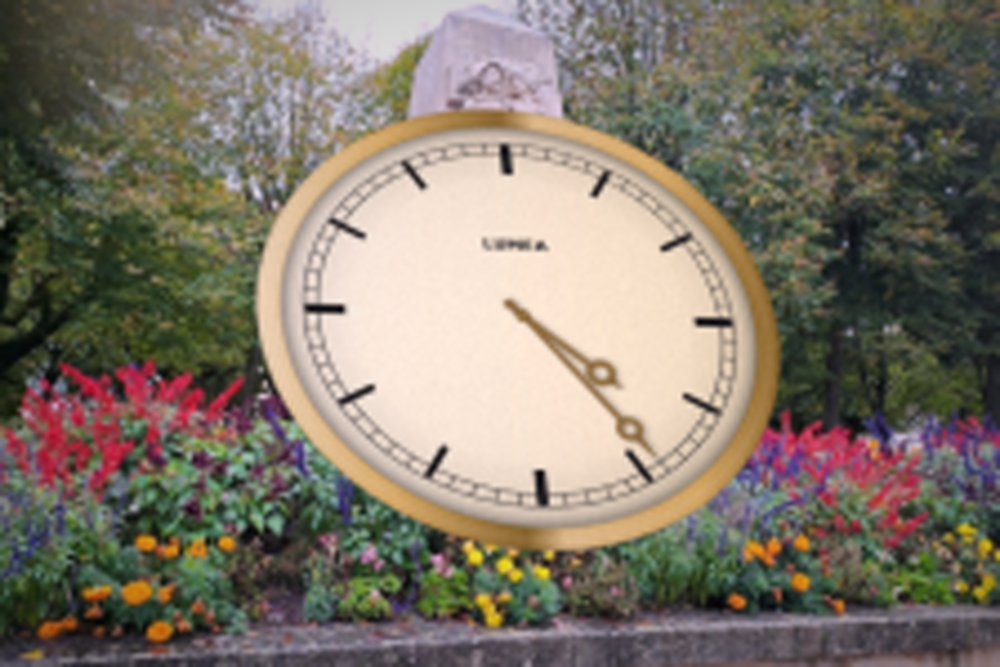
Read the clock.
4:24
